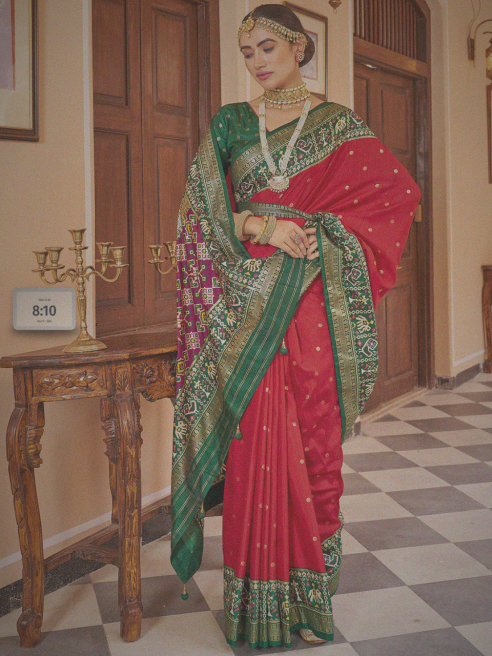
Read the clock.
8:10
